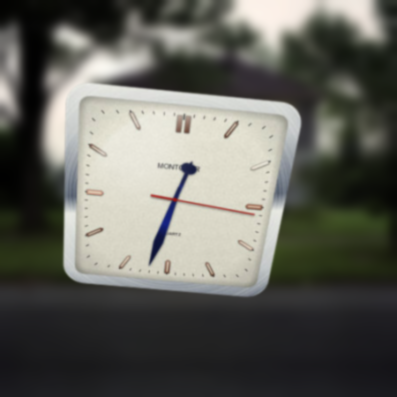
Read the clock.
12:32:16
